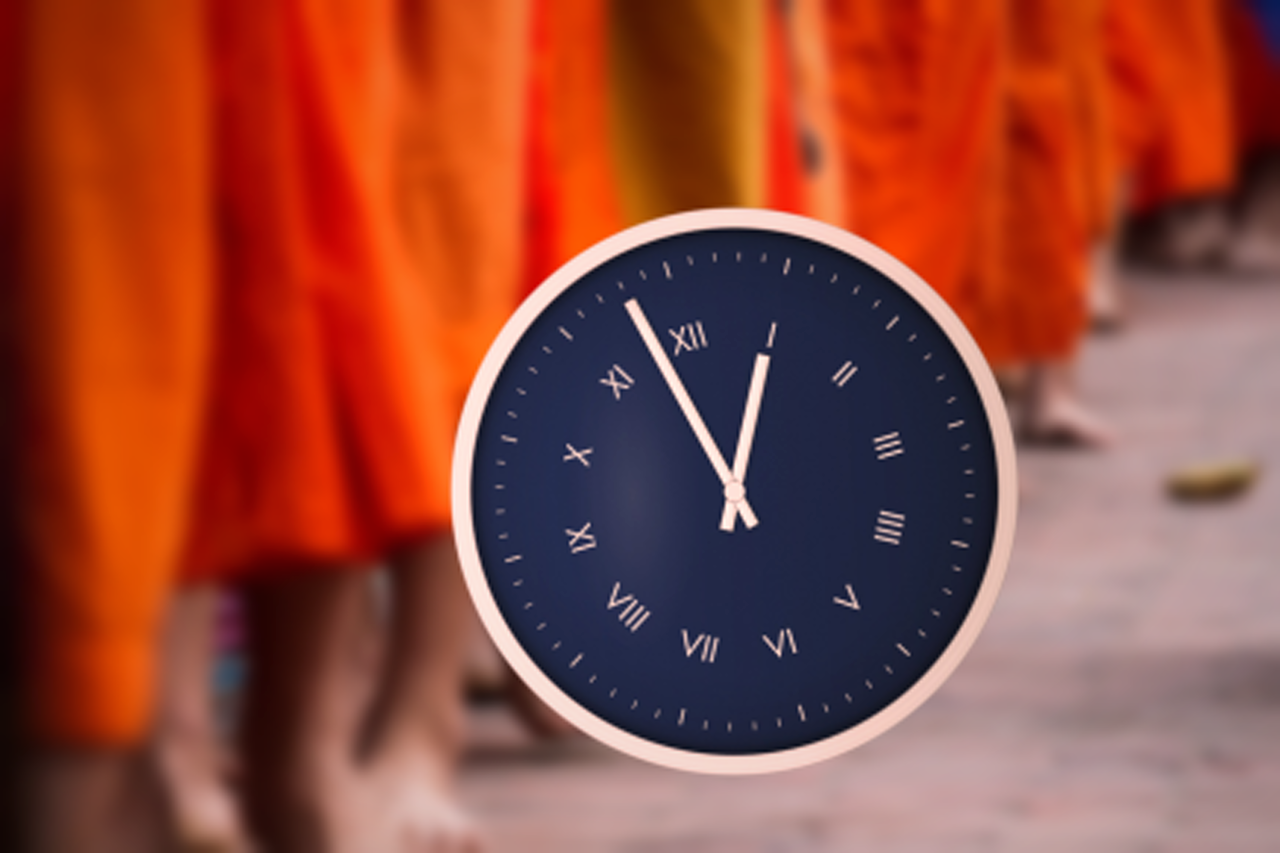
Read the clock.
12:58
